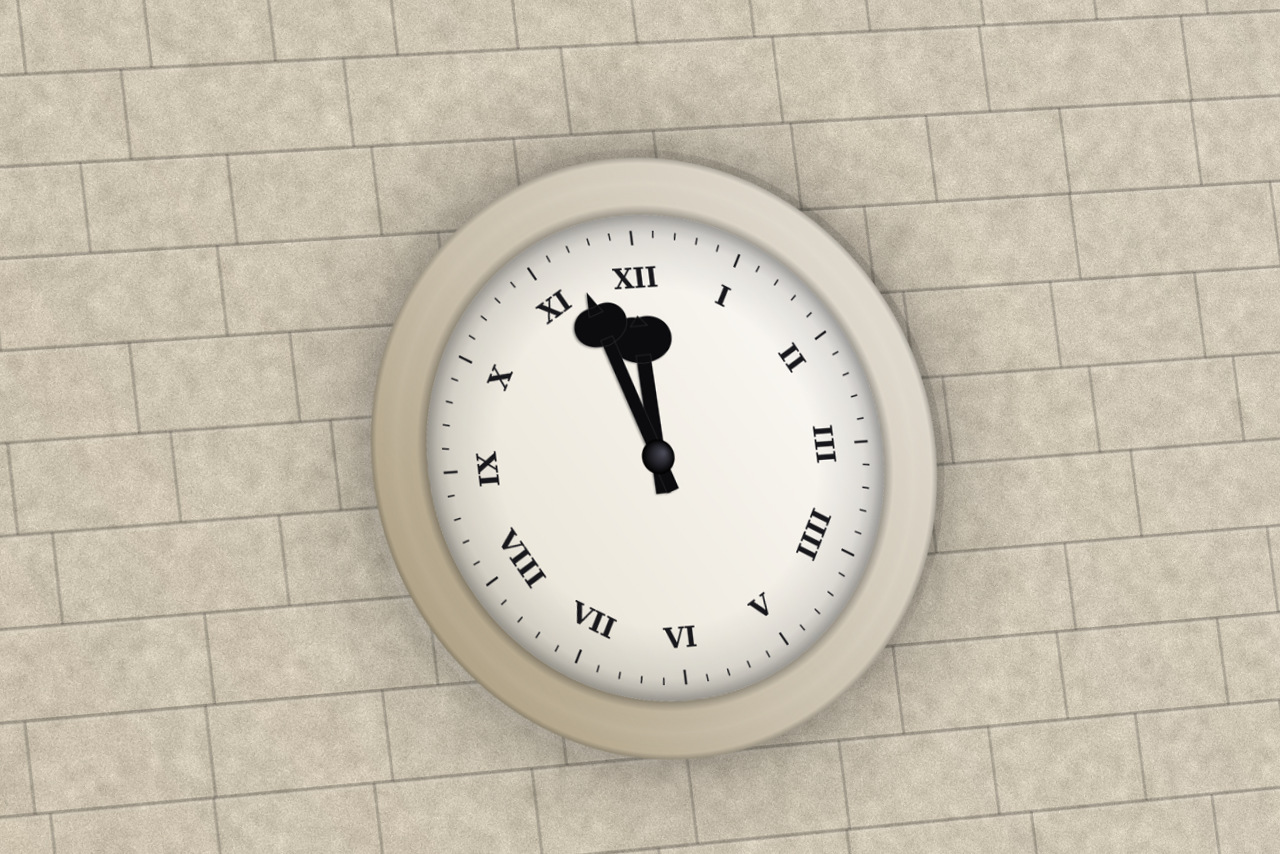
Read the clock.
11:57
